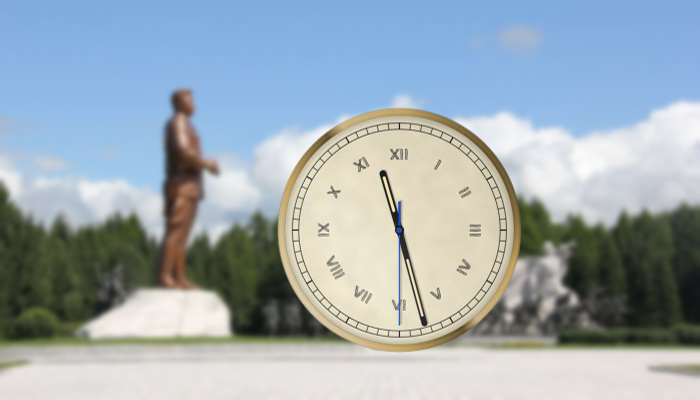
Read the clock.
11:27:30
